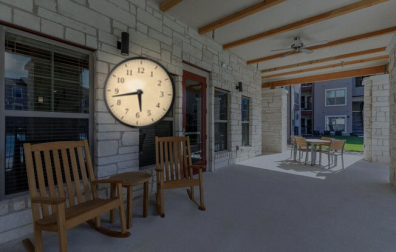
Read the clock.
5:43
